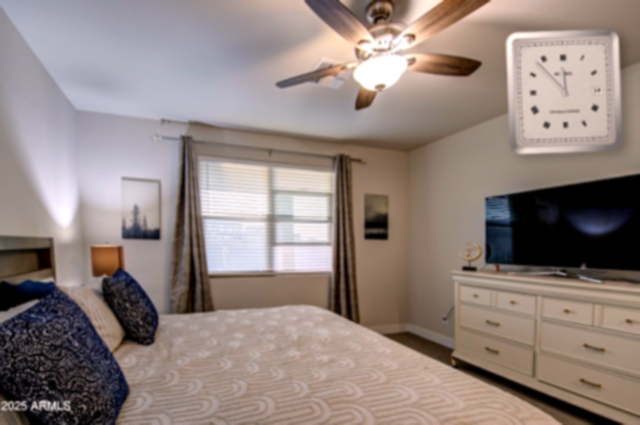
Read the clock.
11:53
